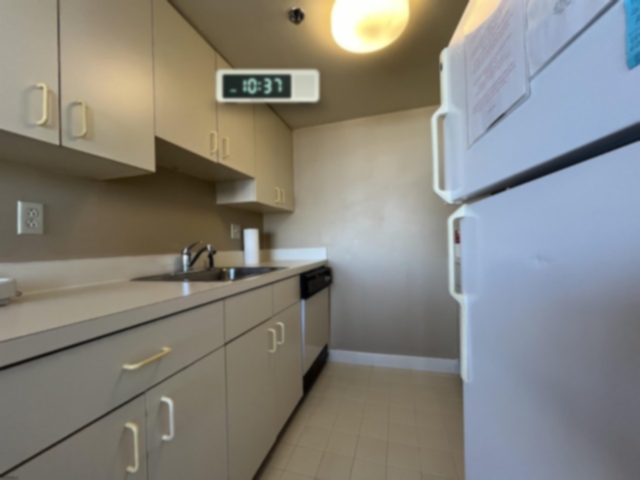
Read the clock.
10:37
